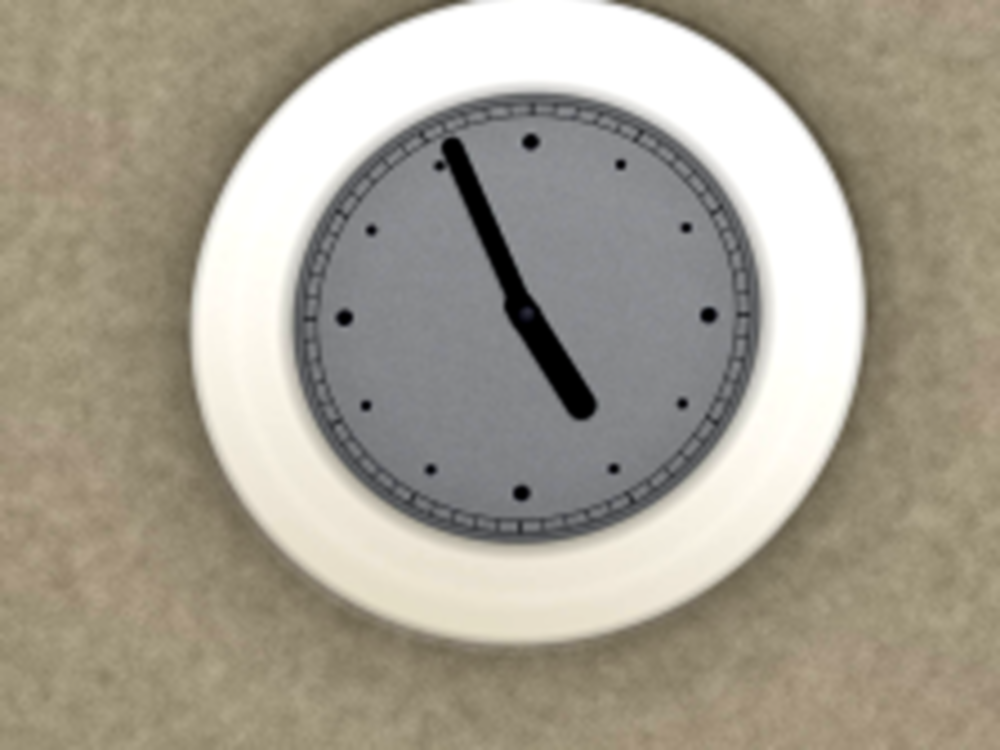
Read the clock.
4:56
